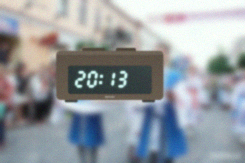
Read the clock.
20:13
